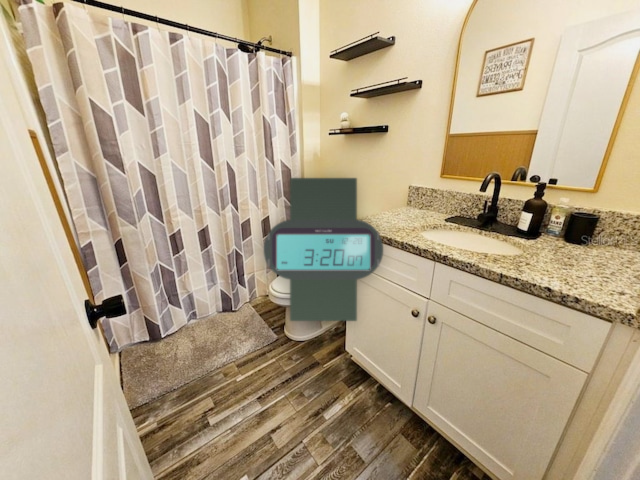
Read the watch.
3:20:07
